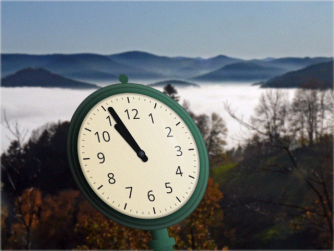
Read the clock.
10:56
